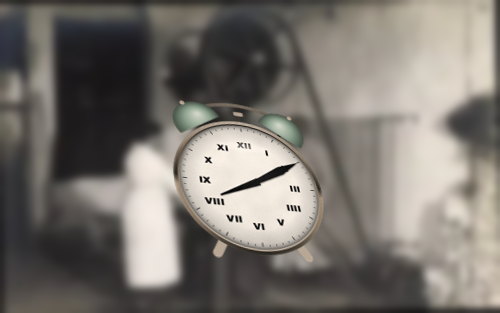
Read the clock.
8:10
